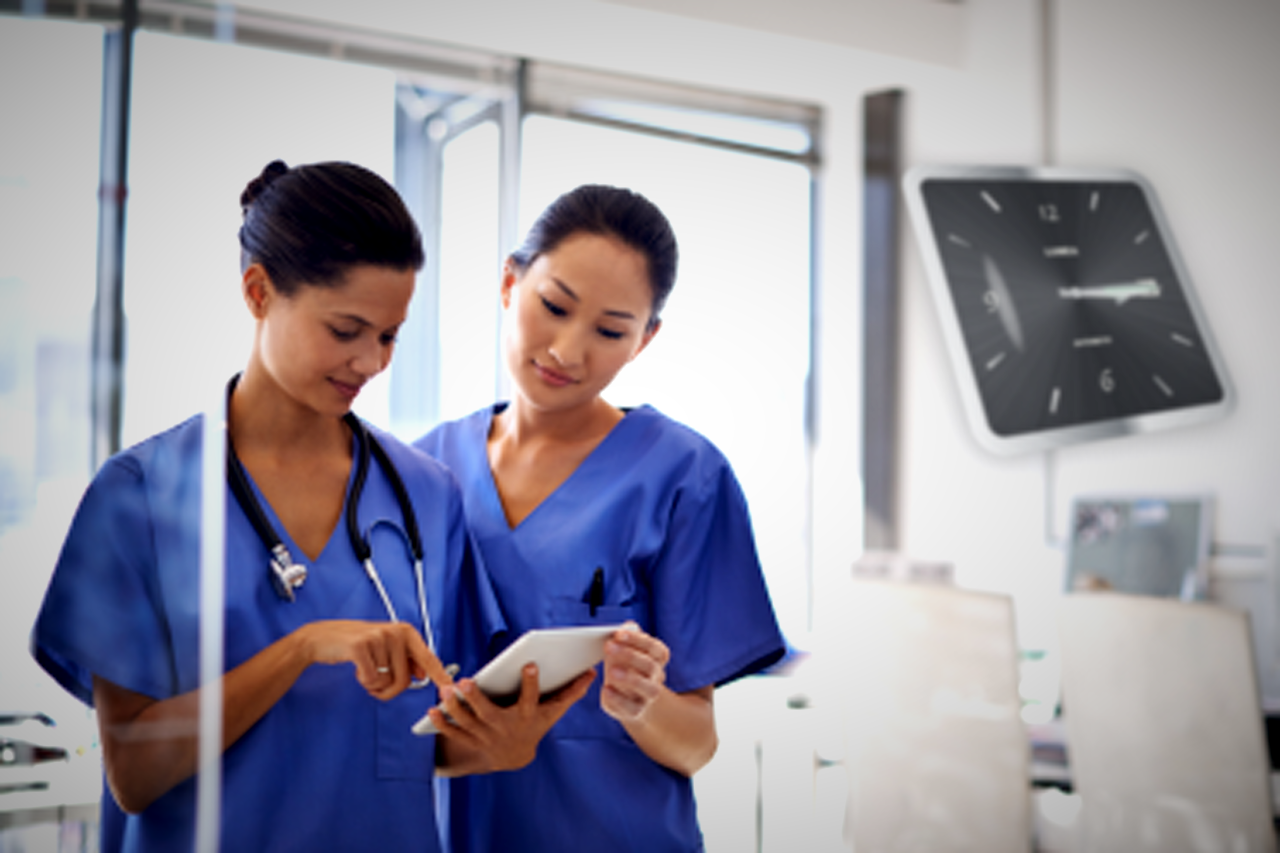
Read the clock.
3:15
